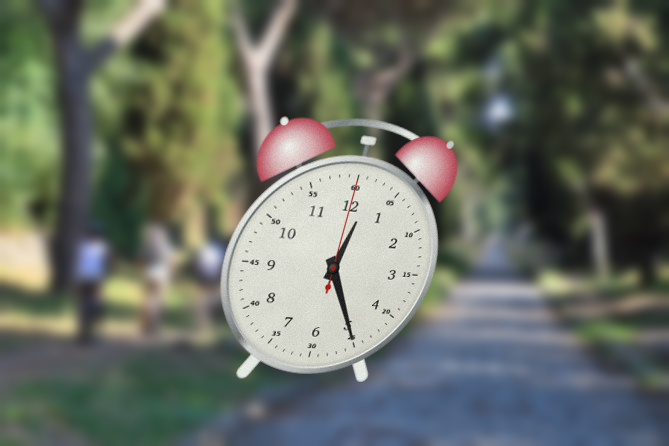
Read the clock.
12:25:00
